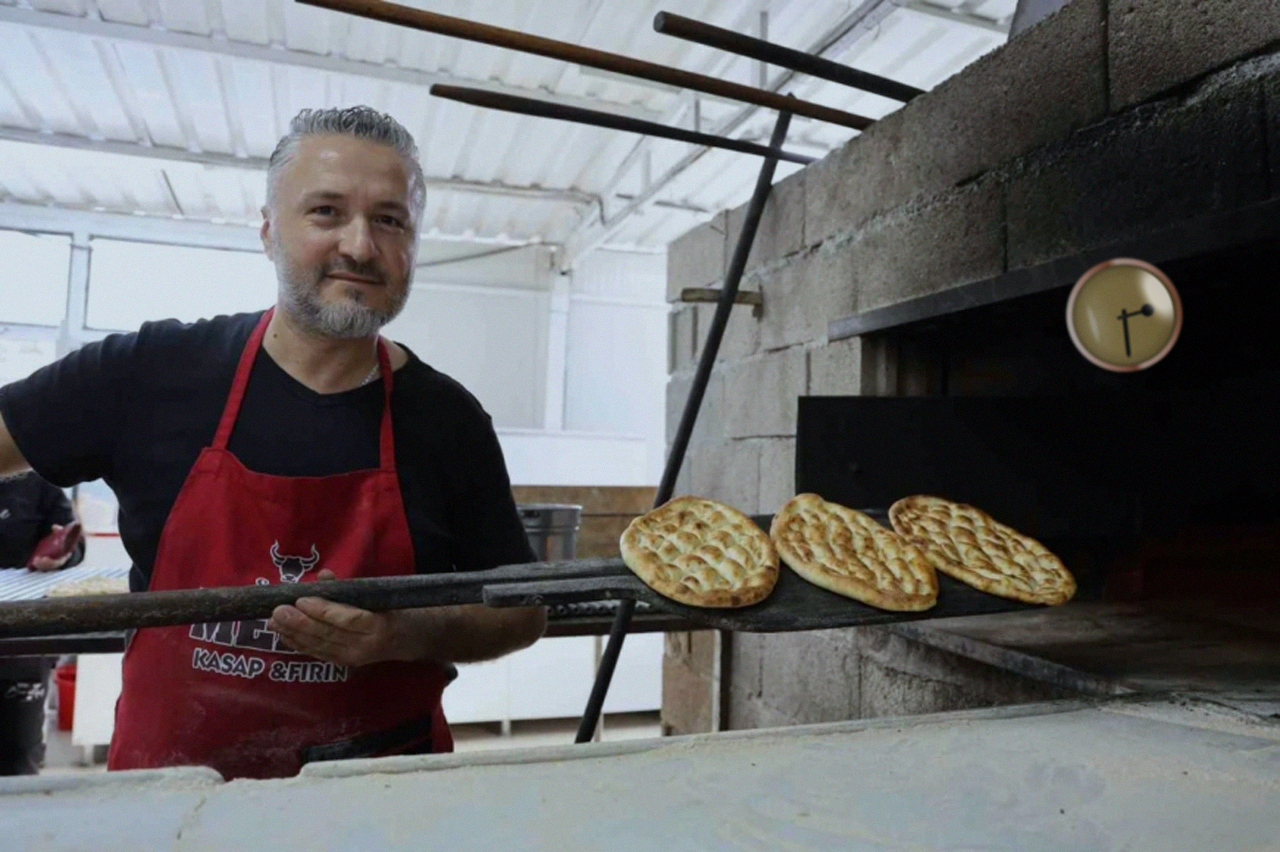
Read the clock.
2:29
